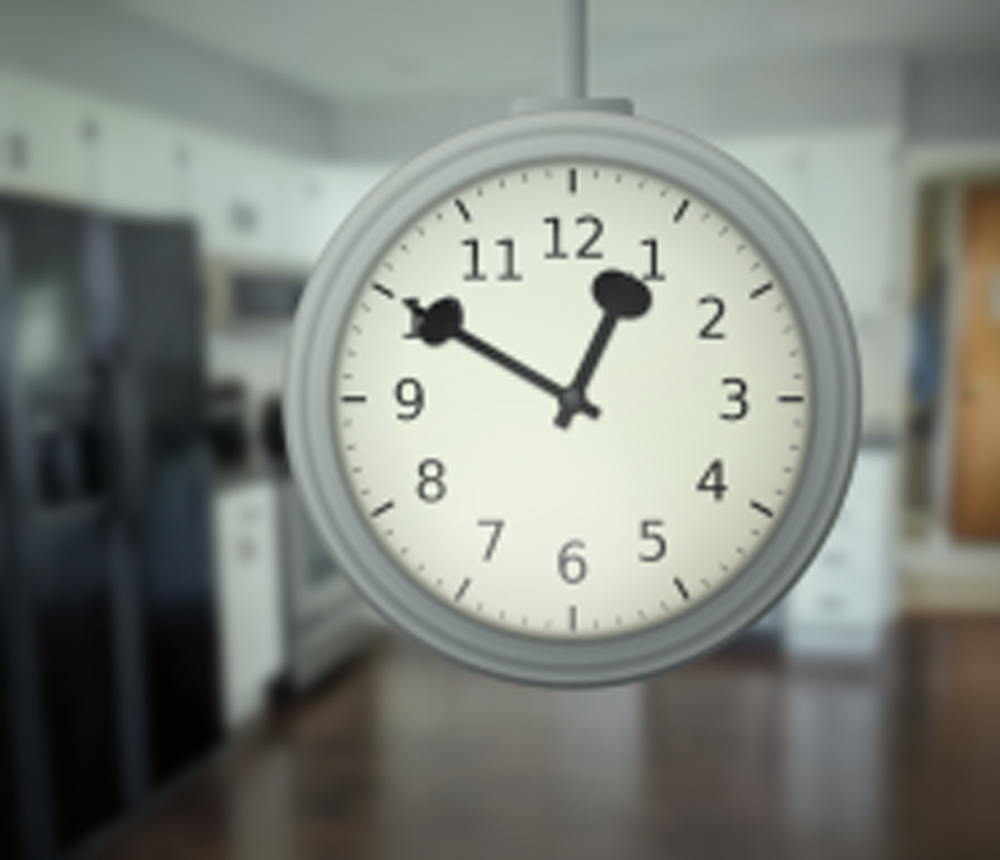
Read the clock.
12:50
